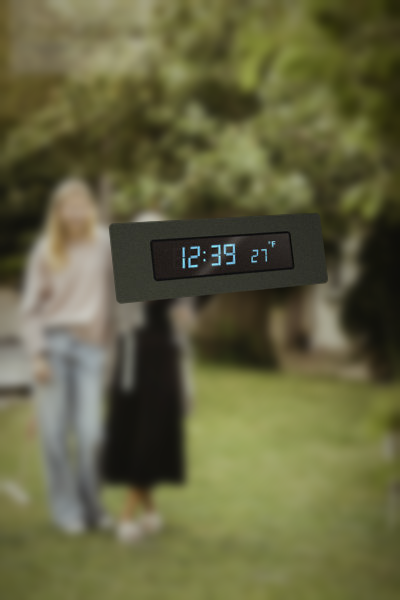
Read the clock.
12:39
